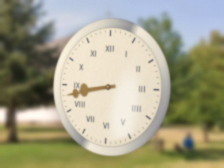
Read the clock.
8:43
